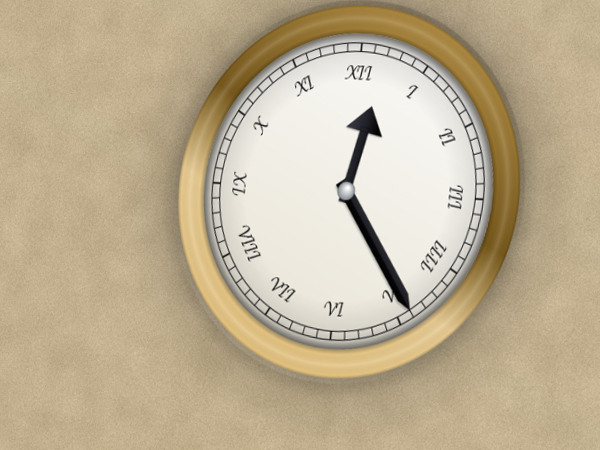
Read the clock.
12:24
